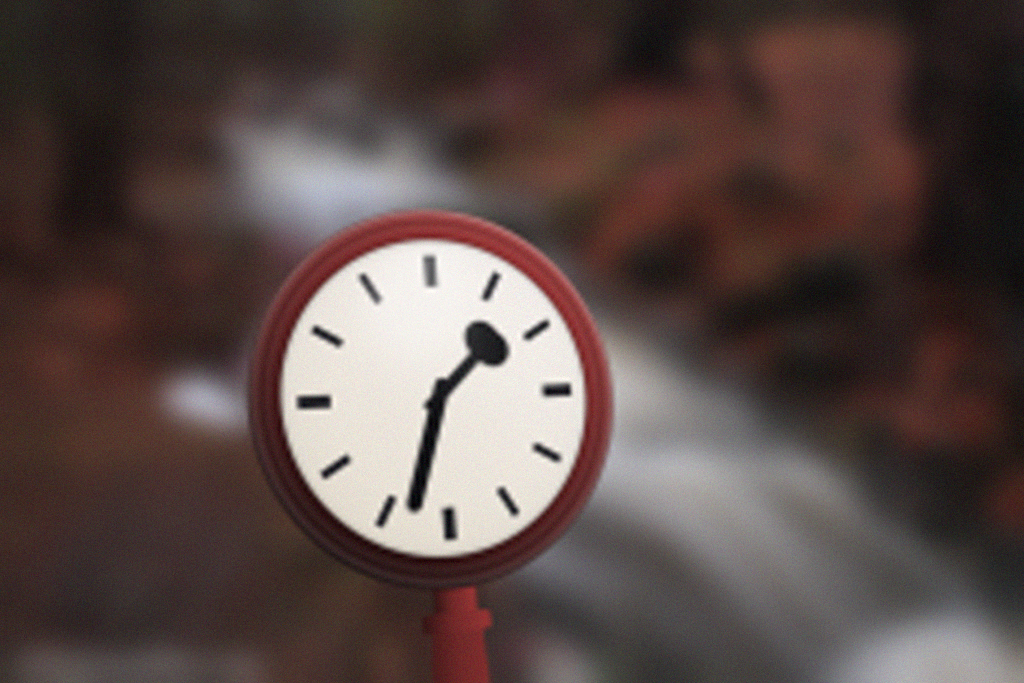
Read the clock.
1:33
